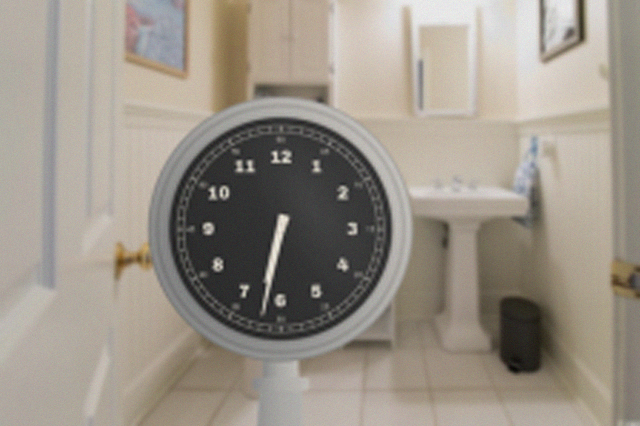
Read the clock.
6:32
